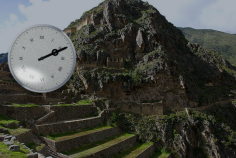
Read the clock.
2:11
